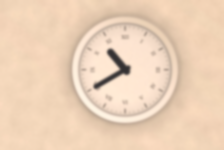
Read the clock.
10:40
